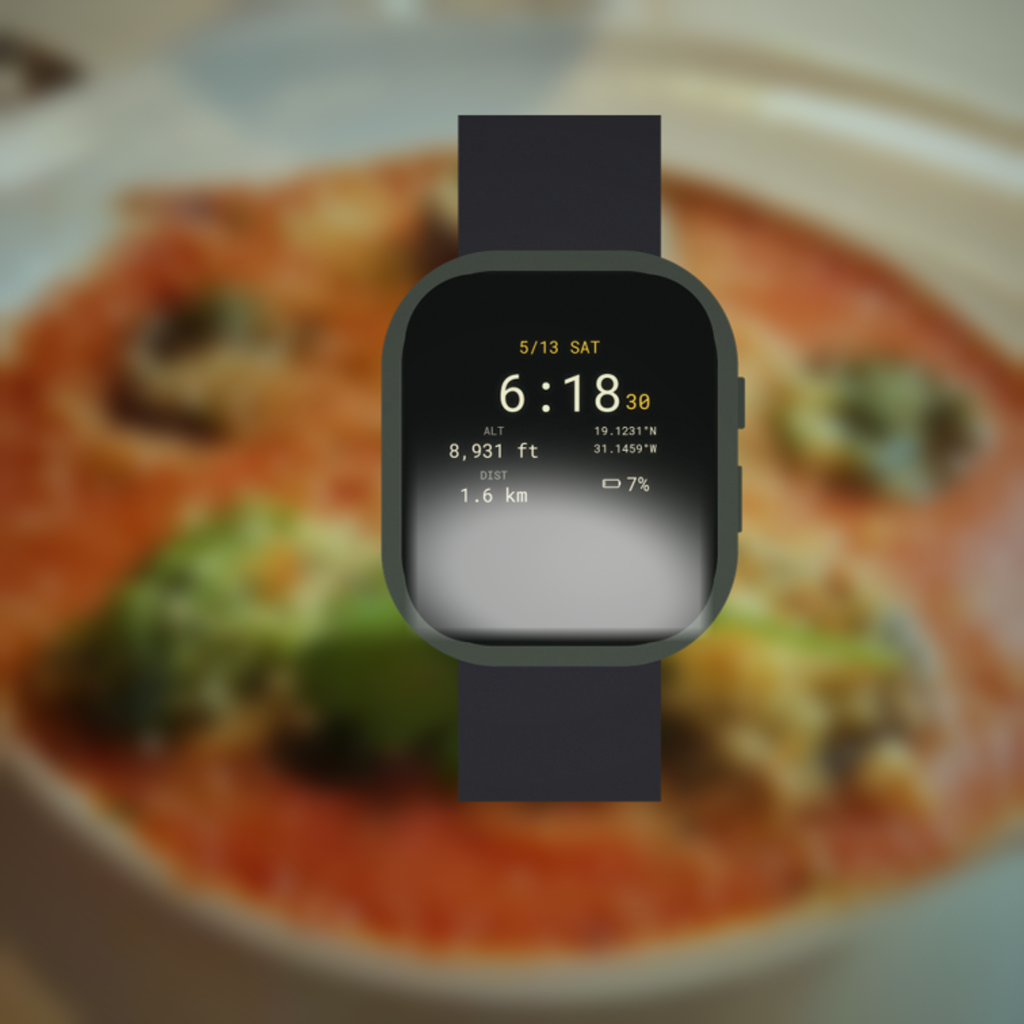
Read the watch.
6:18:30
